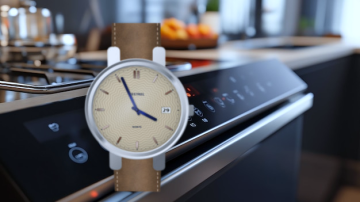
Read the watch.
3:56
